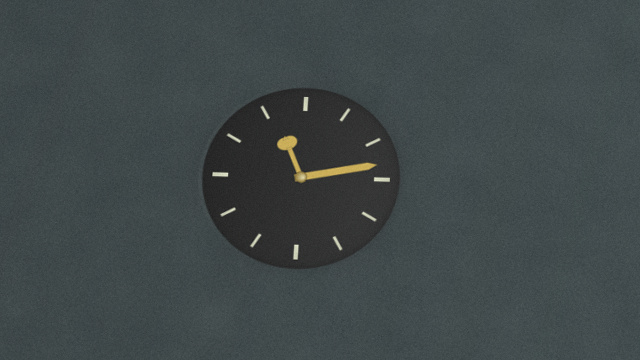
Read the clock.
11:13
